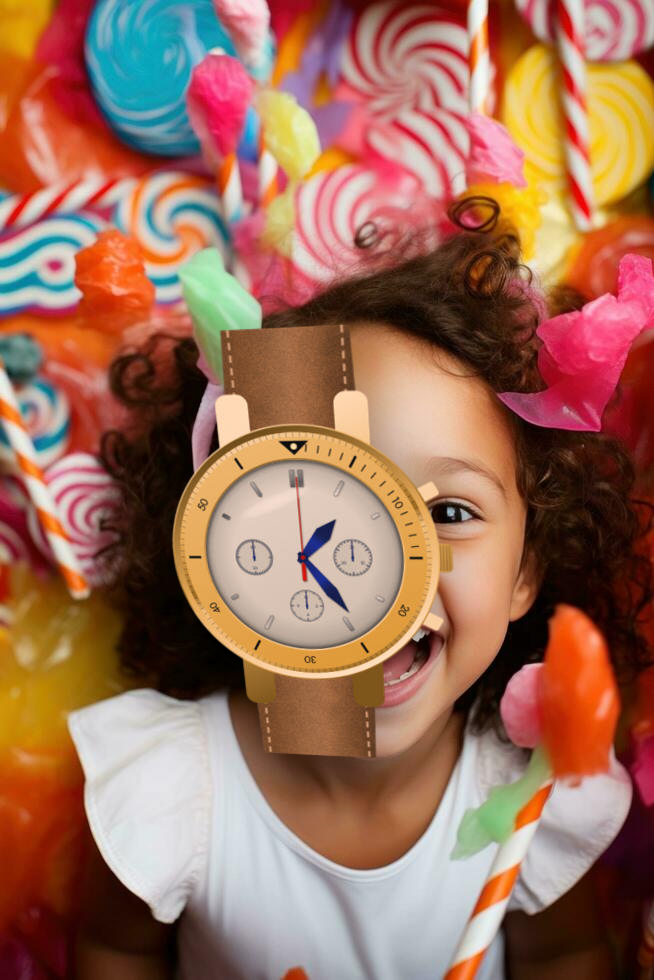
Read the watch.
1:24
